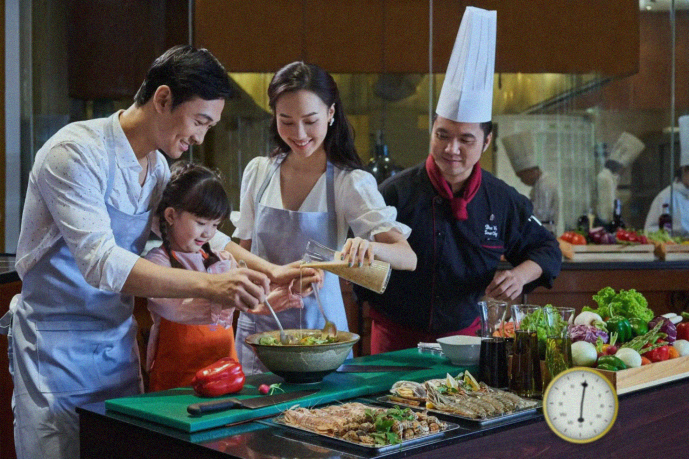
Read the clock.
6:01
